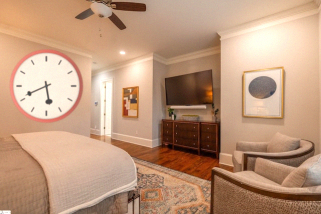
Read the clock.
5:41
